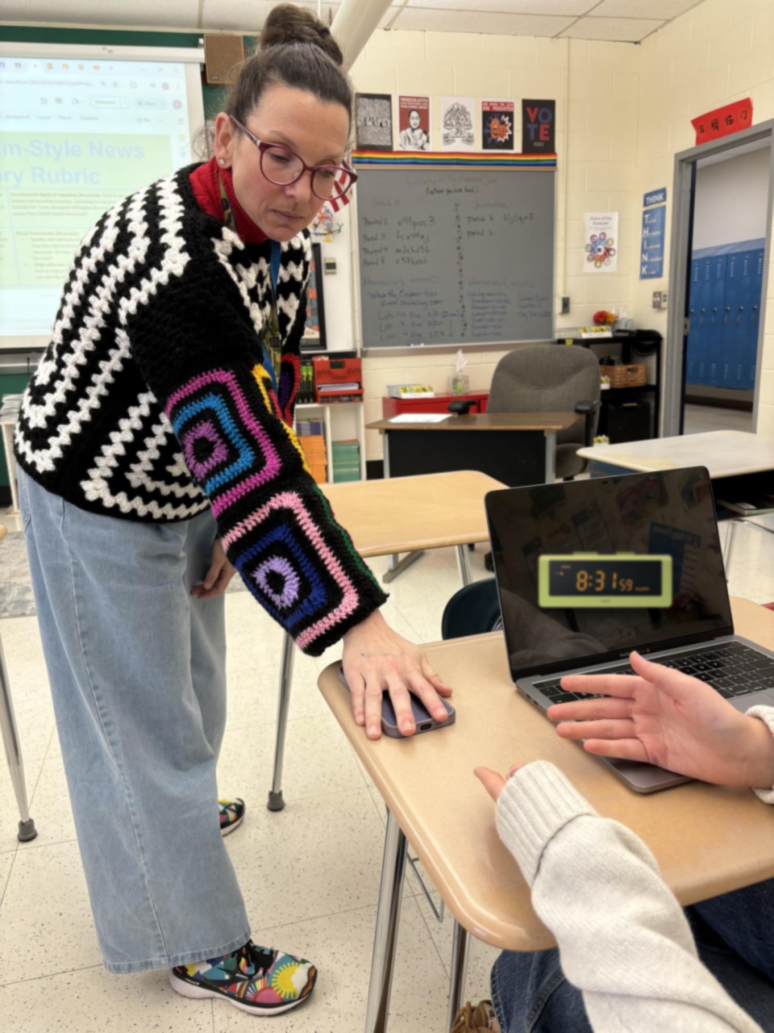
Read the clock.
8:31
